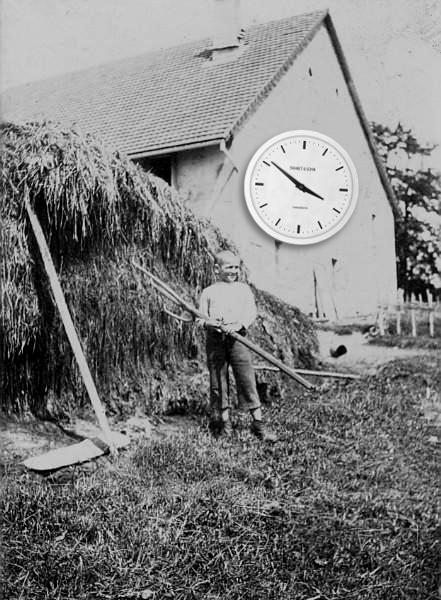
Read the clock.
3:51
